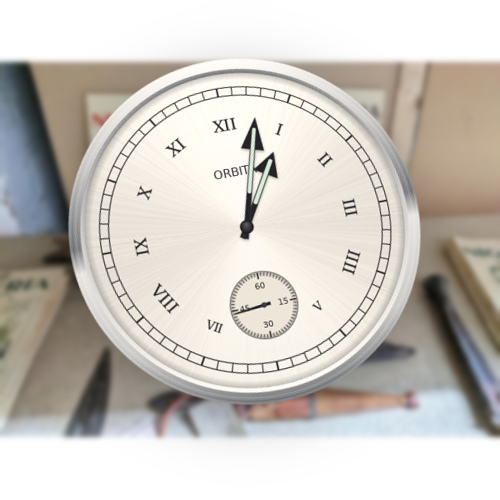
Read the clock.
1:02:44
